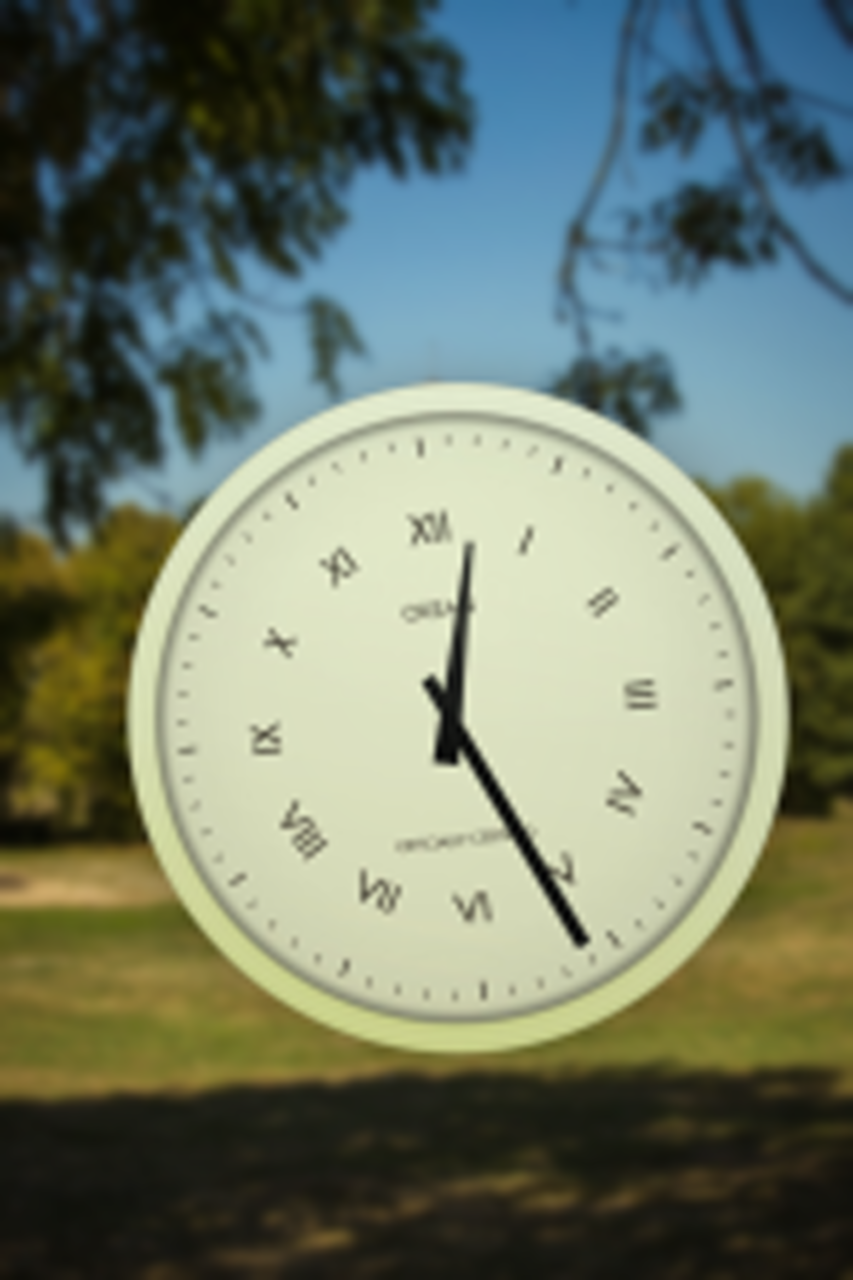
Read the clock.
12:26
